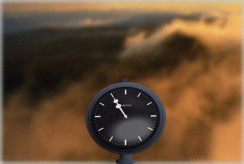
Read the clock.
10:55
